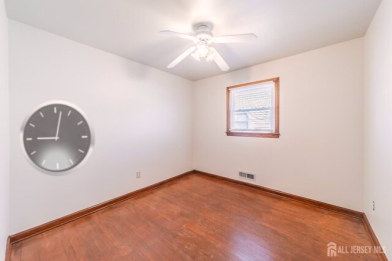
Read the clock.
9:02
